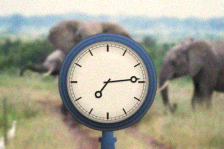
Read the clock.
7:14
